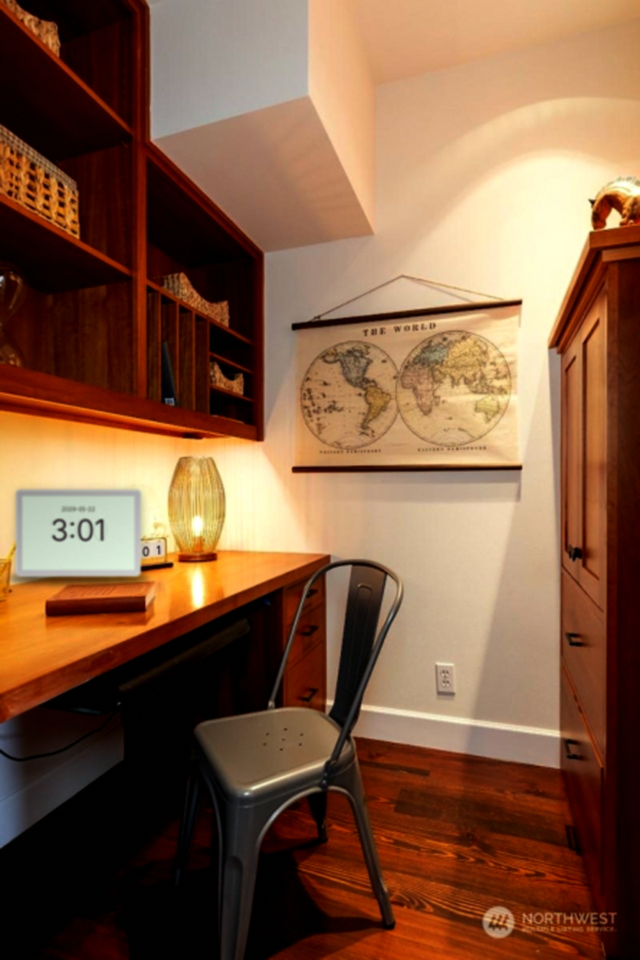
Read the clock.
3:01
